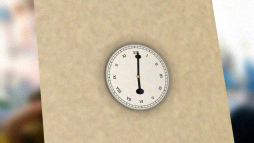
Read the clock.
6:01
